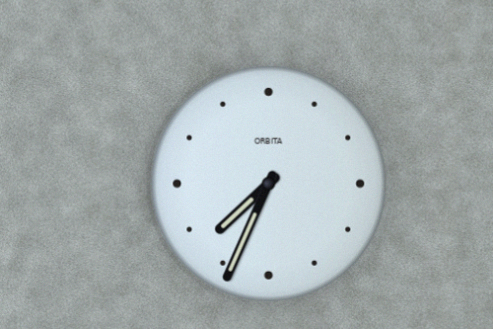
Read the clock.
7:34
